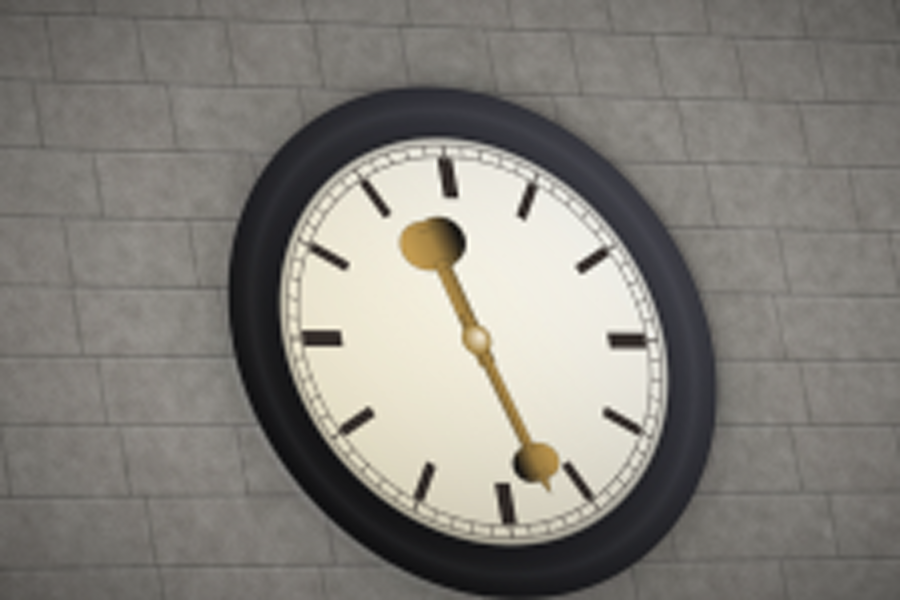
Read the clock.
11:27
